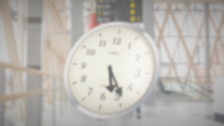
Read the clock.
5:24
